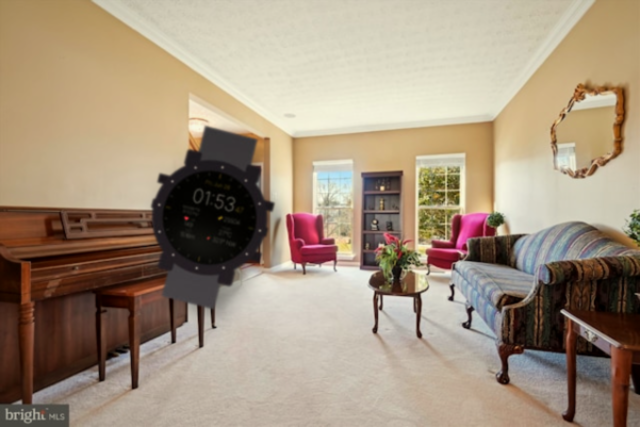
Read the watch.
1:53
